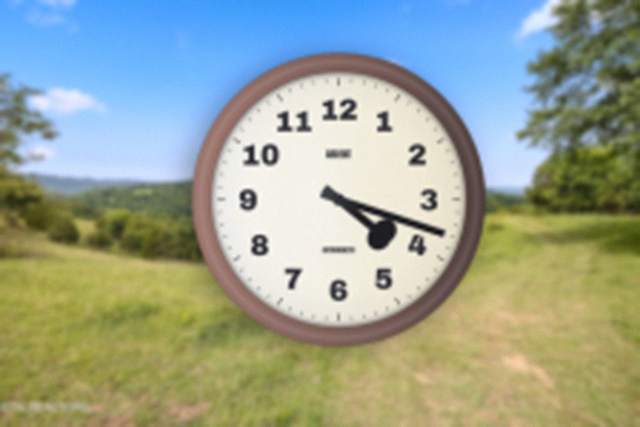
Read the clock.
4:18
